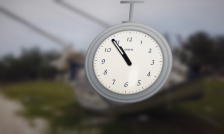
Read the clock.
10:54
